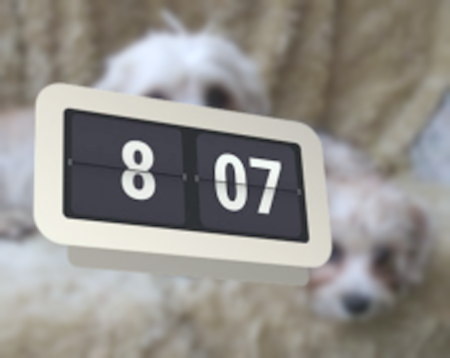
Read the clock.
8:07
